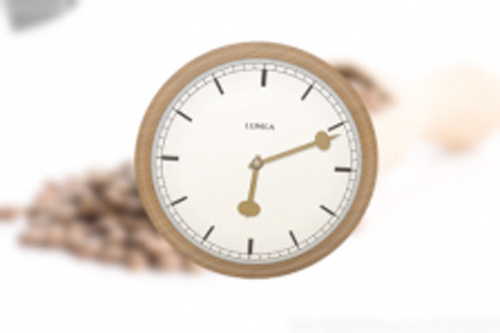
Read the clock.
6:11
